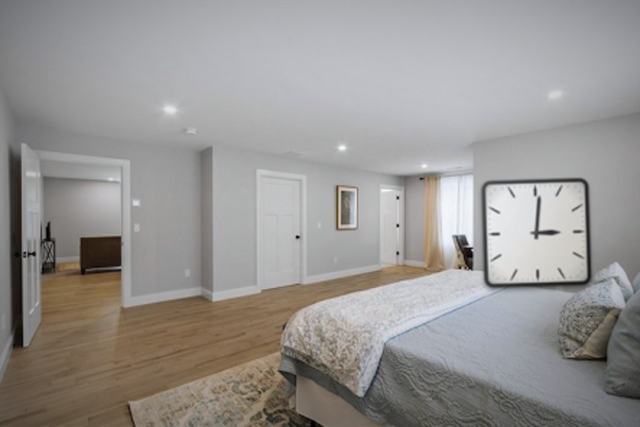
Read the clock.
3:01
